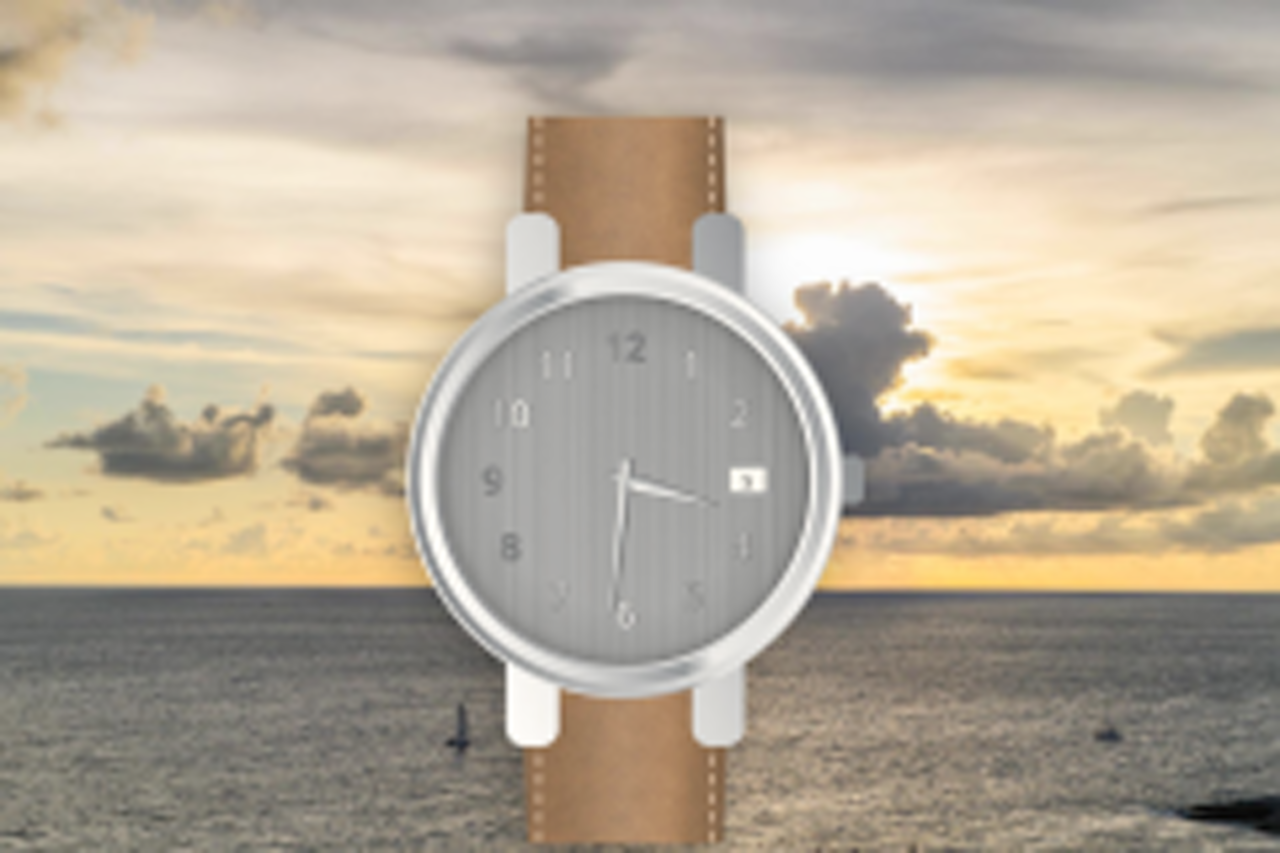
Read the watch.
3:31
